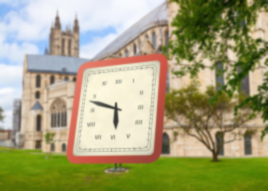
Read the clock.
5:48
